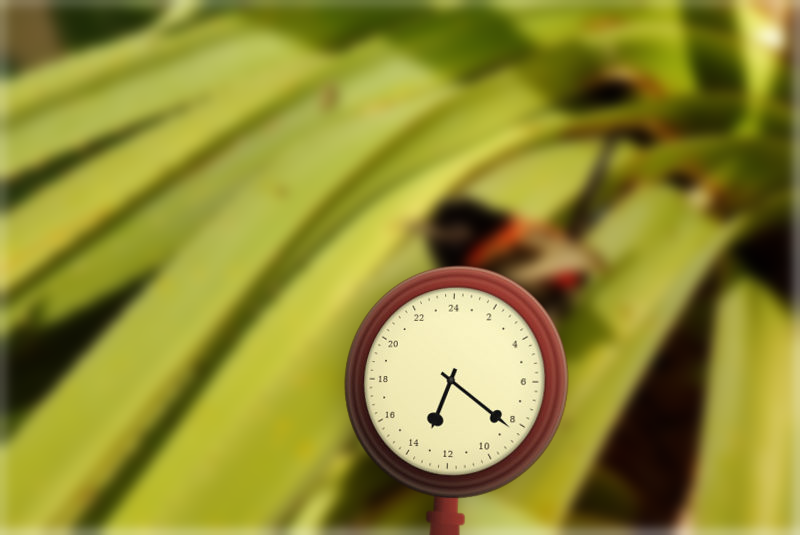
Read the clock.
13:21
